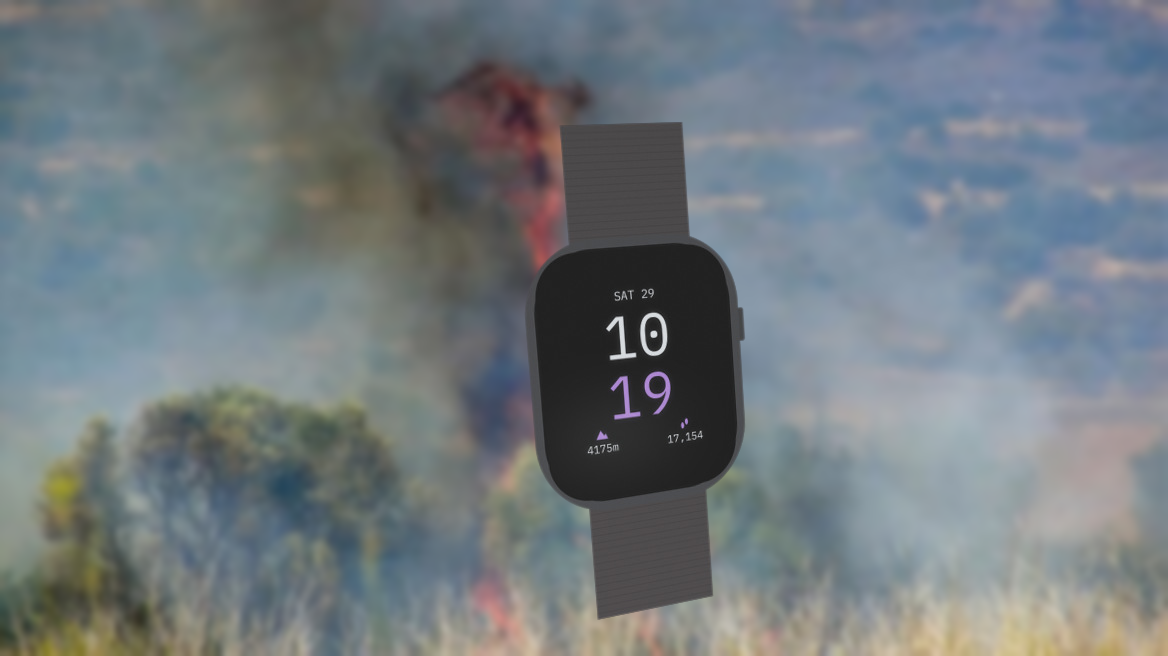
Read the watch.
10:19
